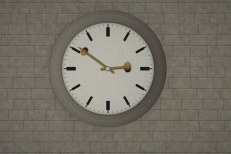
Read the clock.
2:51
